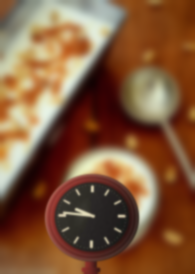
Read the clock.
9:46
